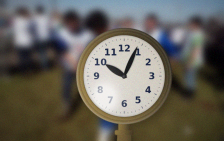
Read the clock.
10:04
